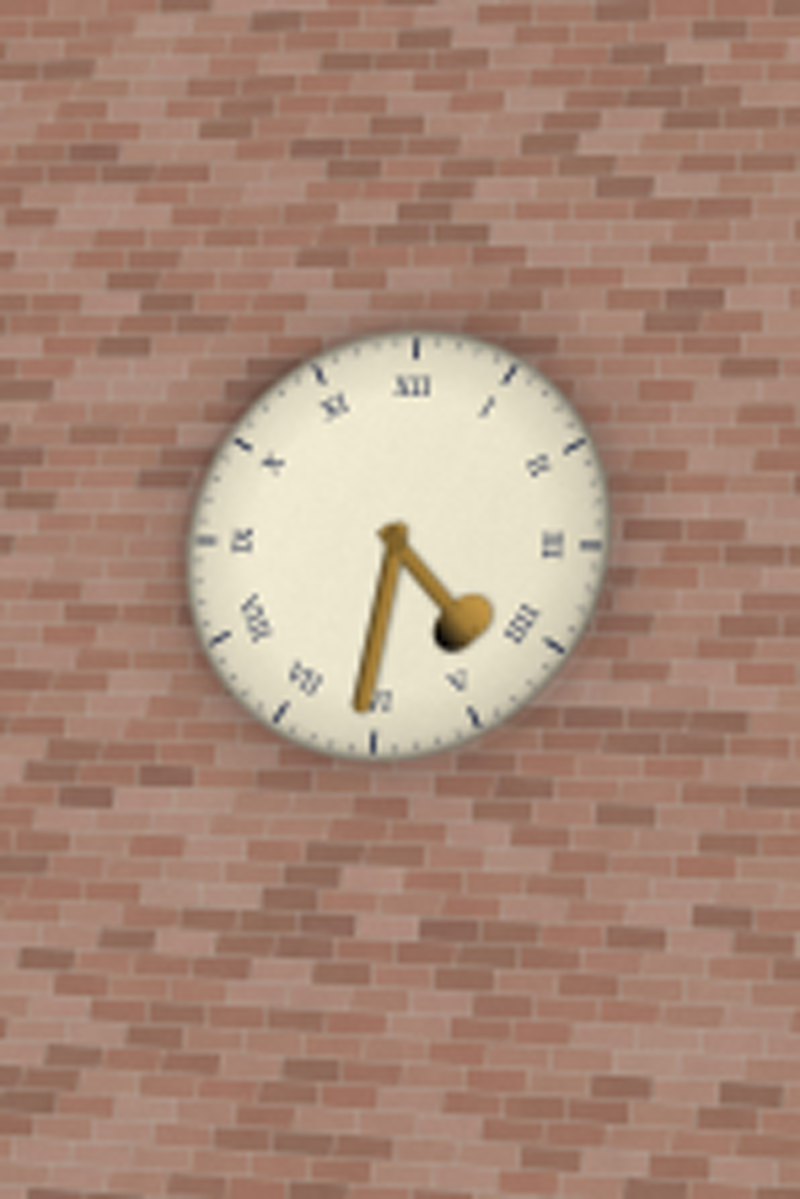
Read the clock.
4:31
